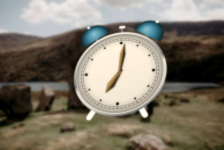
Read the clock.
7:01
